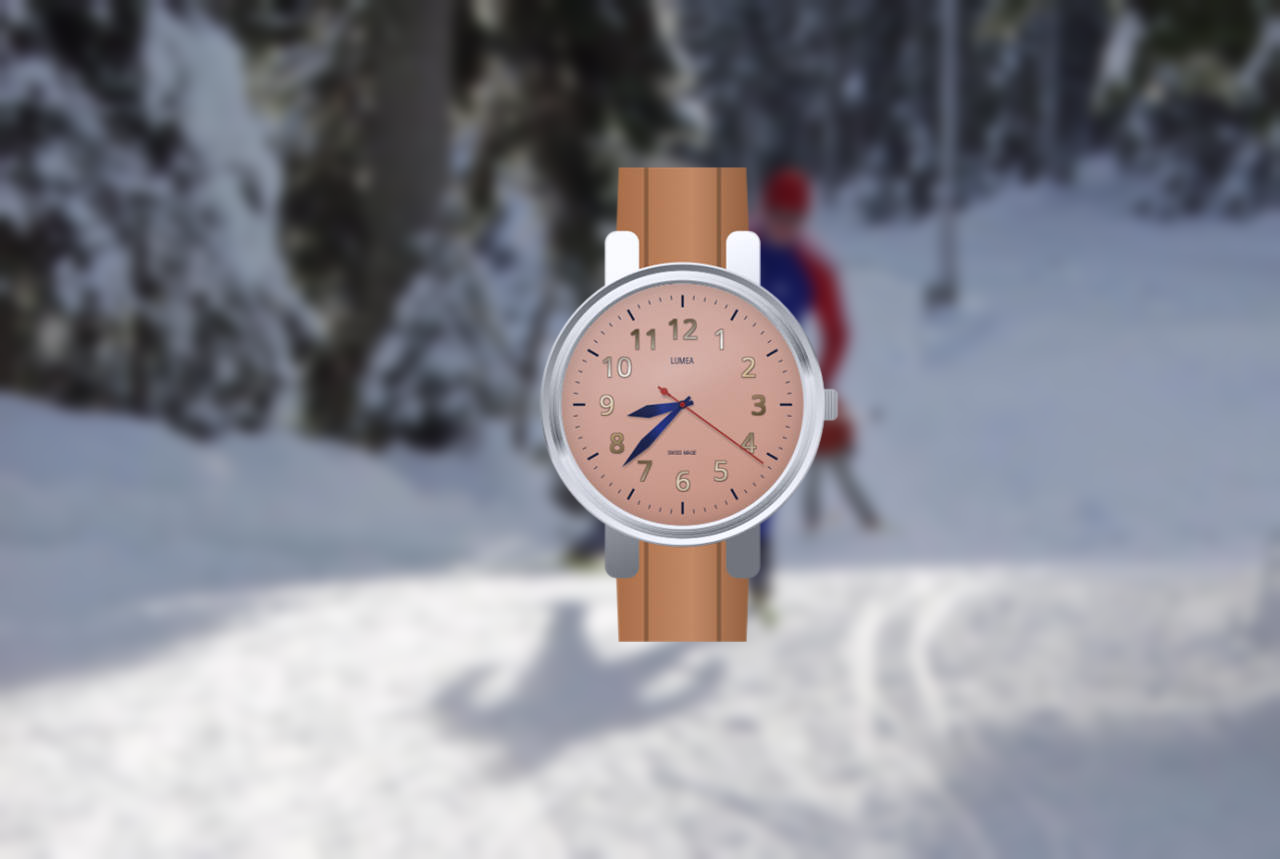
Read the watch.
8:37:21
